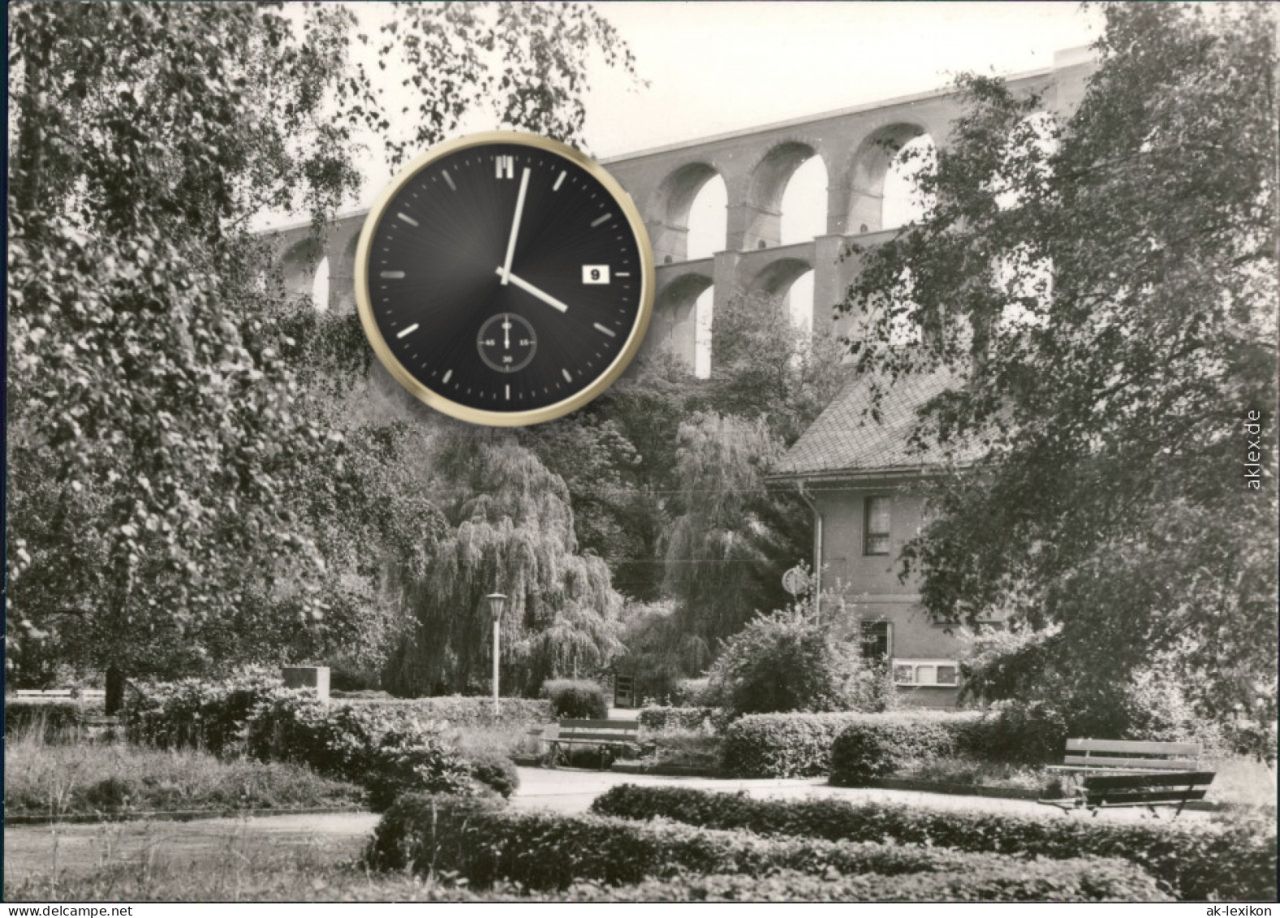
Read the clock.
4:02
